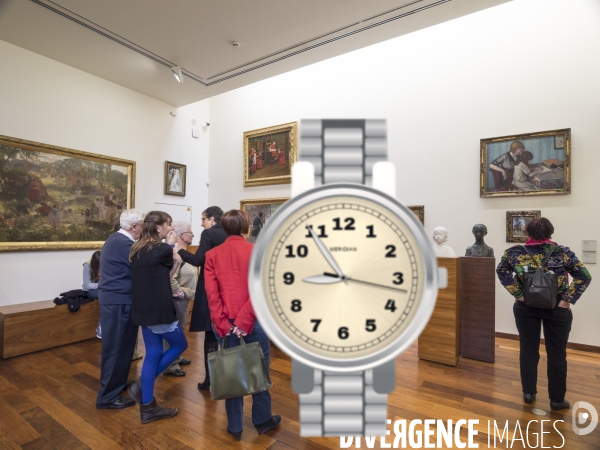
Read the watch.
8:54:17
